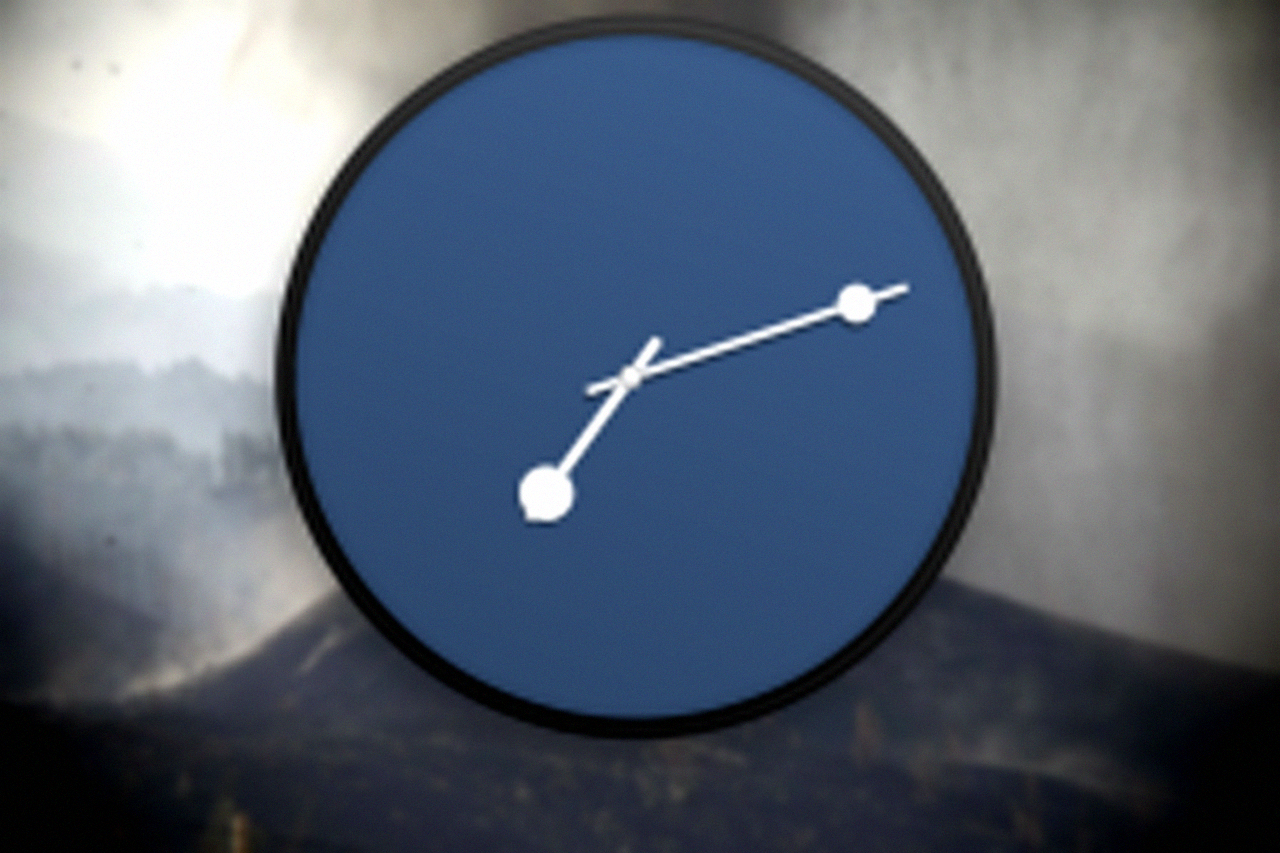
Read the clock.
7:12
